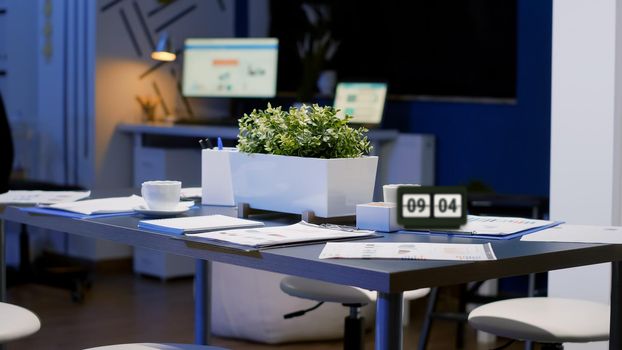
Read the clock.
9:04
